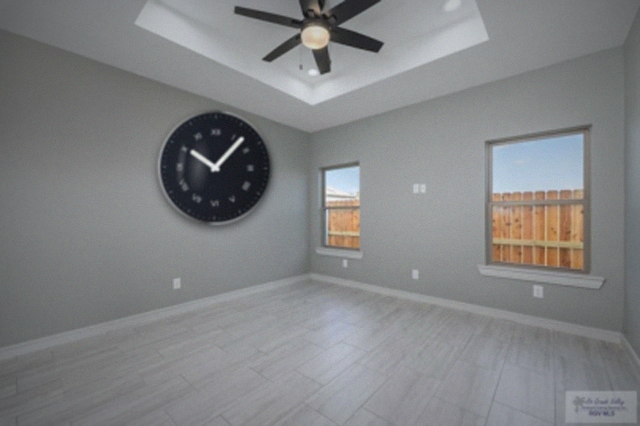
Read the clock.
10:07
